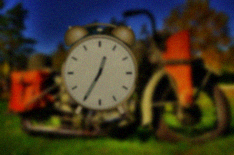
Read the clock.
12:35
